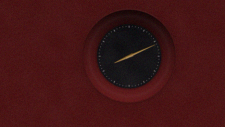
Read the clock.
8:11
